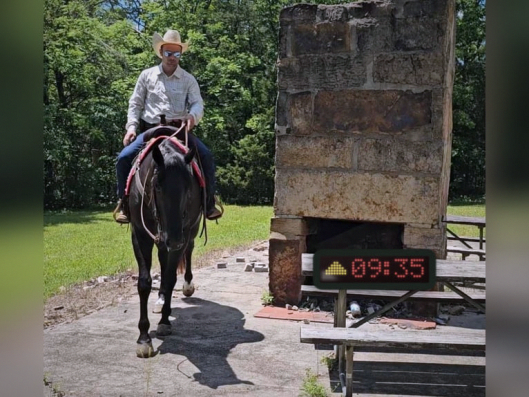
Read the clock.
9:35
